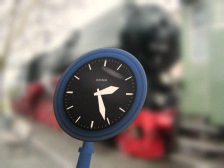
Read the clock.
2:26
